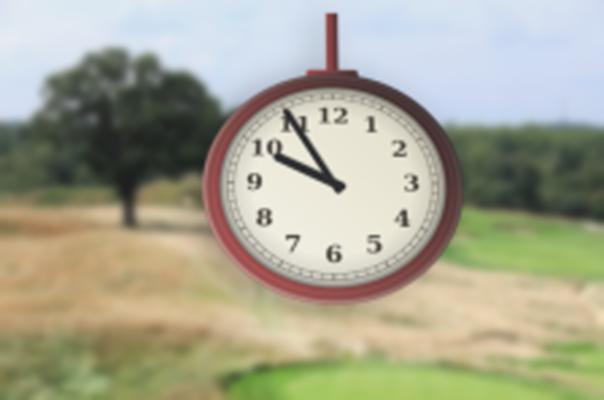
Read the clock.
9:55
